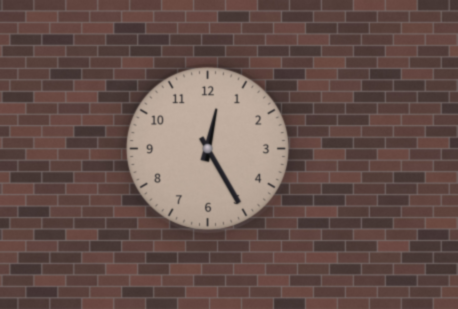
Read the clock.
12:25
